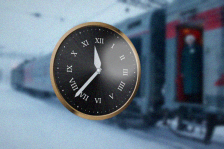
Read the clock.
11:37
